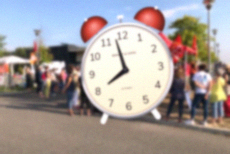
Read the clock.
7:58
